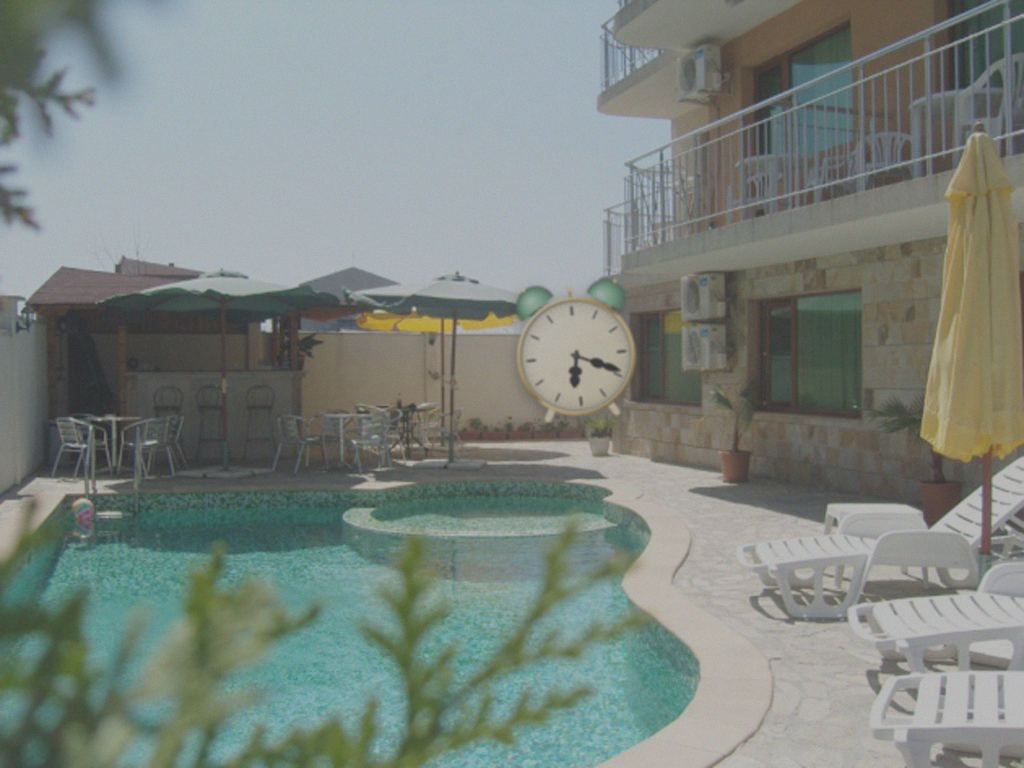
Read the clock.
6:19
